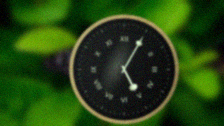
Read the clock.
5:05
